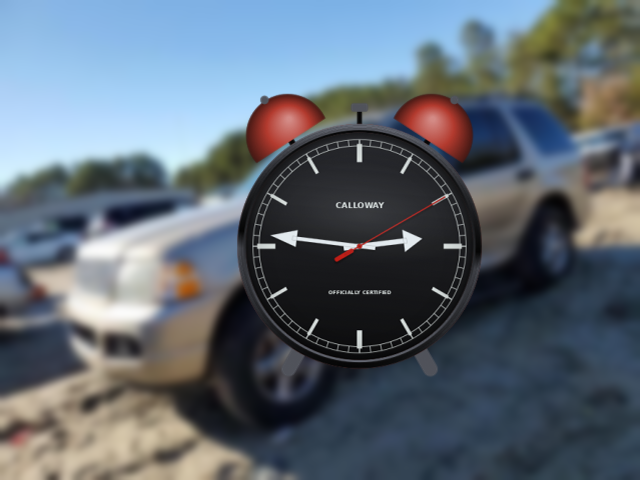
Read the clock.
2:46:10
